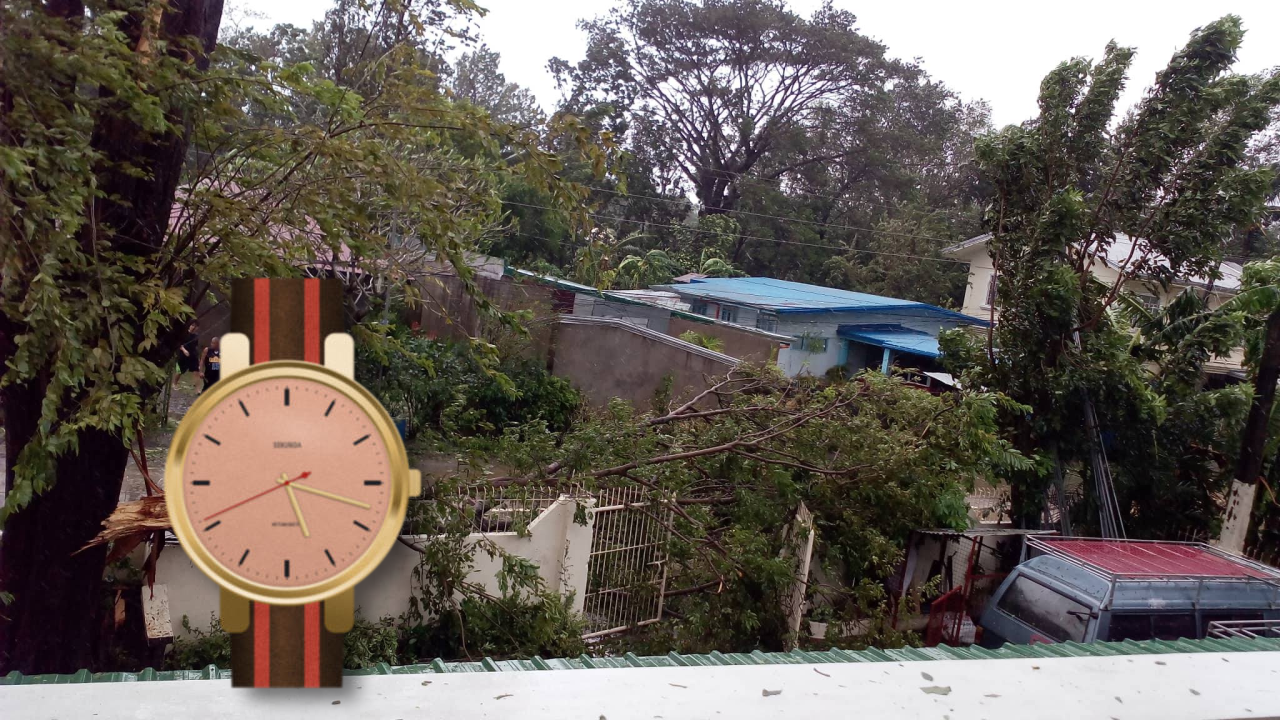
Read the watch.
5:17:41
